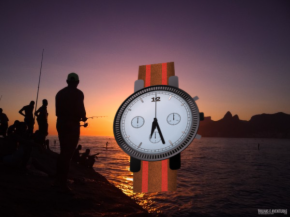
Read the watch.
6:27
